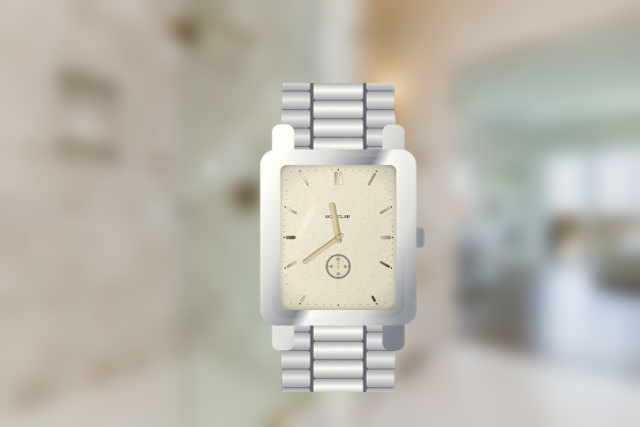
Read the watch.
11:39
